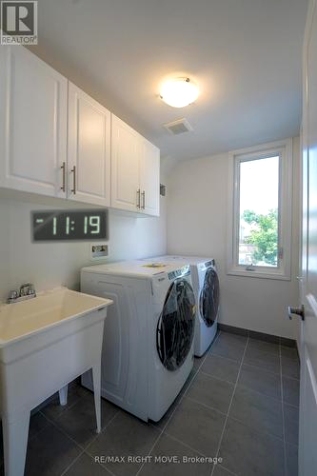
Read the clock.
11:19
